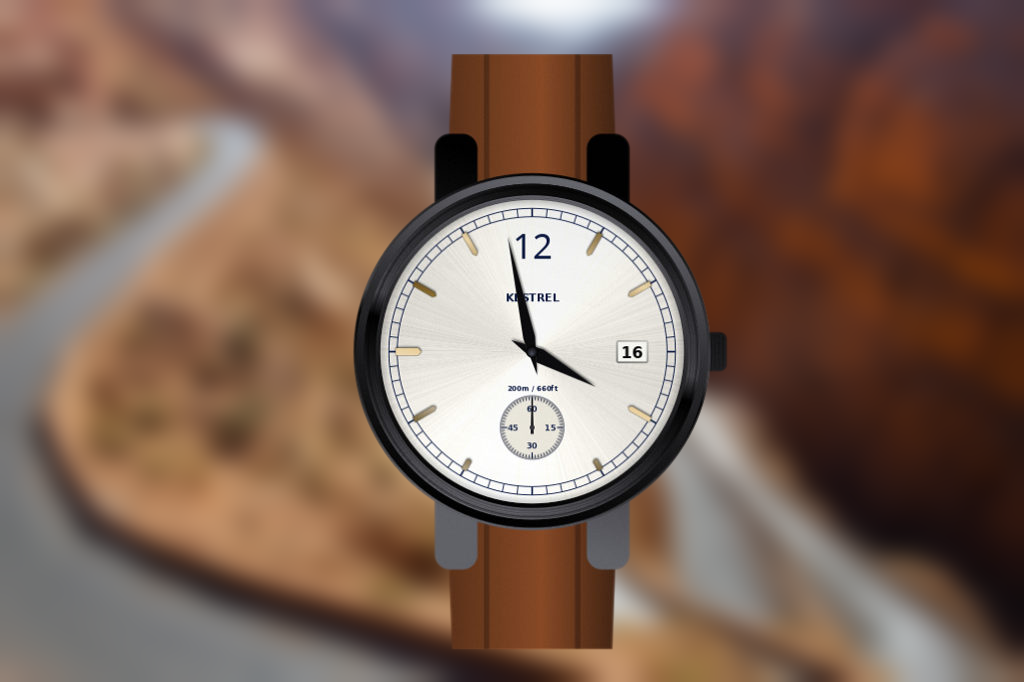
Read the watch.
3:58
